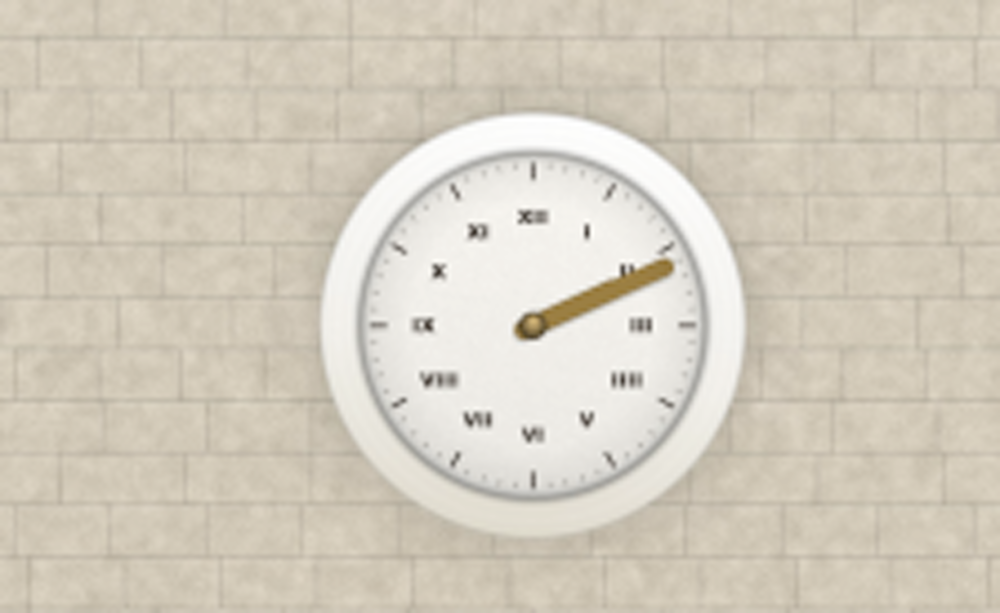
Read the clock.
2:11
